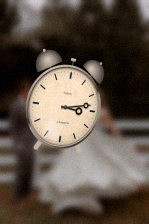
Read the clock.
3:13
